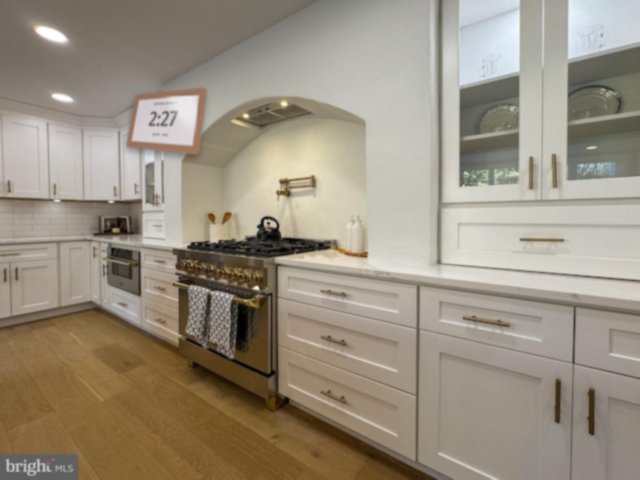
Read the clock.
2:27
